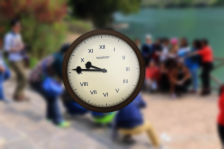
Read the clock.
9:46
